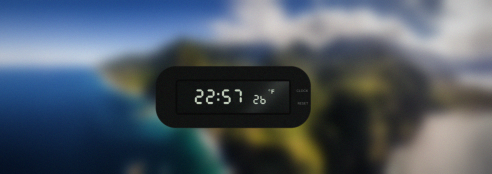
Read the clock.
22:57
